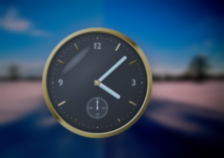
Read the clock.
4:08
